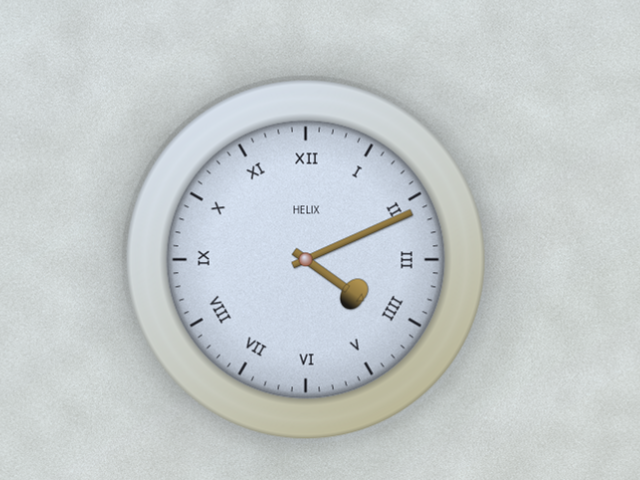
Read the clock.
4:11
